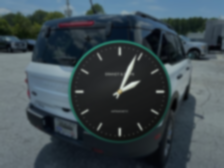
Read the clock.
2:04
